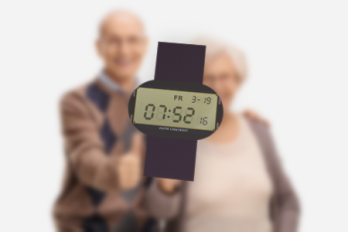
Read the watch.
7:52:16
